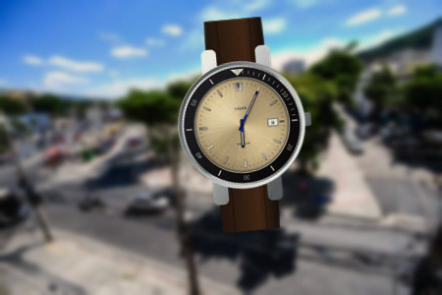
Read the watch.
6:05
